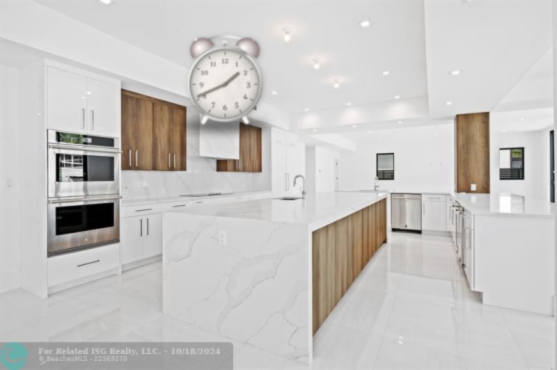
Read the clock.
1:41
